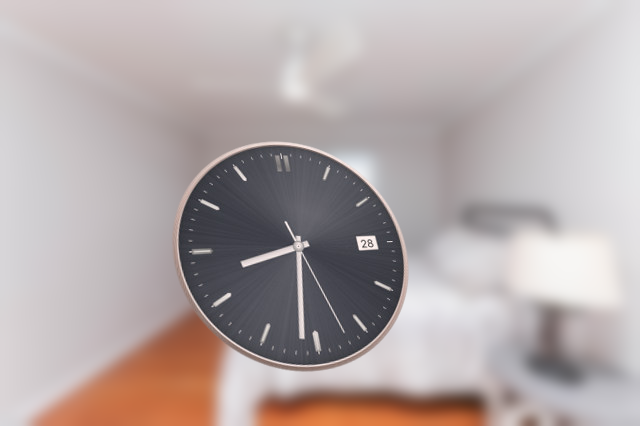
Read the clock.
8:31:27
